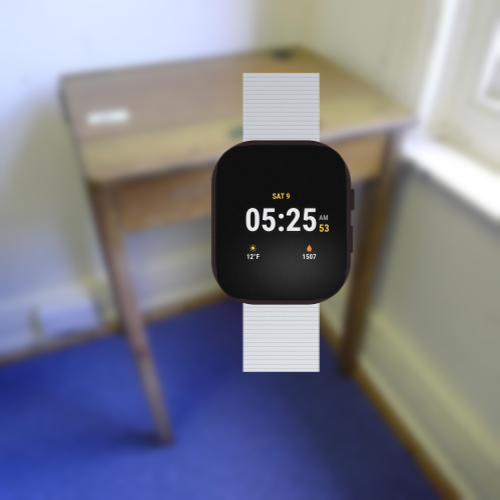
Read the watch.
5:25:53
